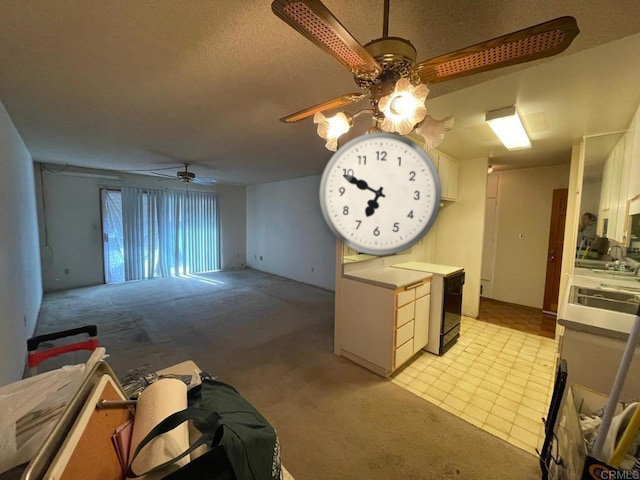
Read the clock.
6:49
